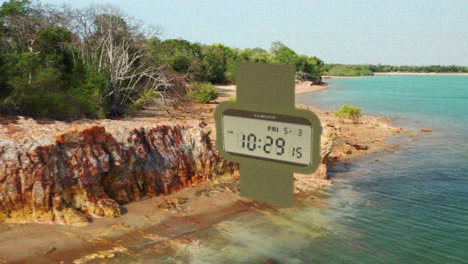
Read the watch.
10:29:15
